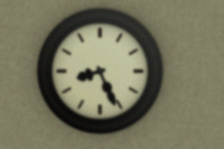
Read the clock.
8:26
